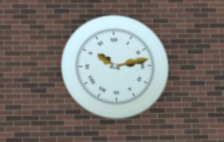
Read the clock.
10:13
